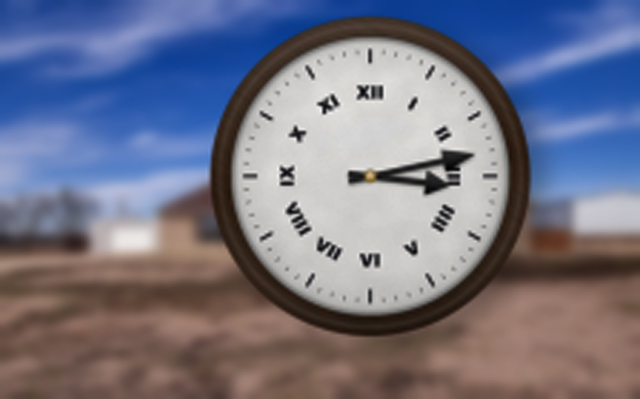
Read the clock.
3:13
